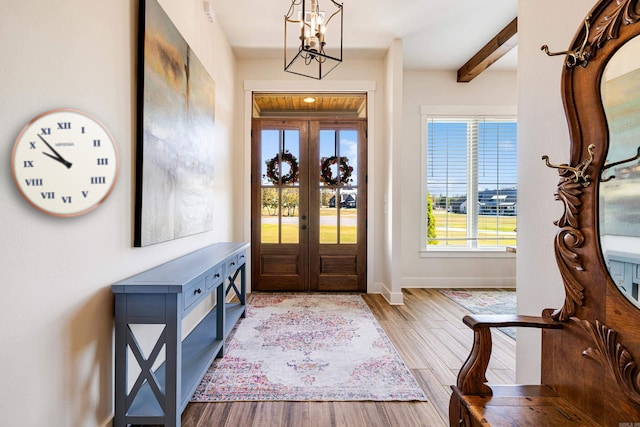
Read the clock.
9:53
